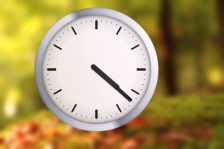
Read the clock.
4:22
